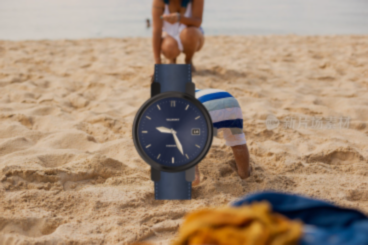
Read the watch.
9:26
